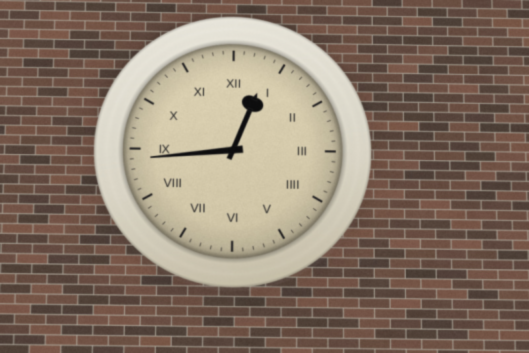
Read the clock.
12:44
